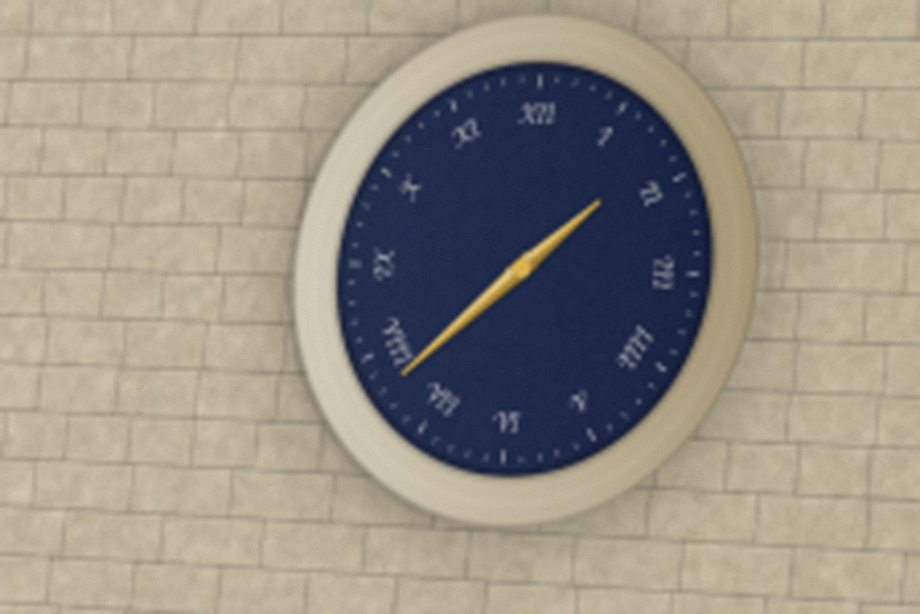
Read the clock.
1:38
